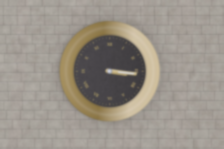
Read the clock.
3:16
